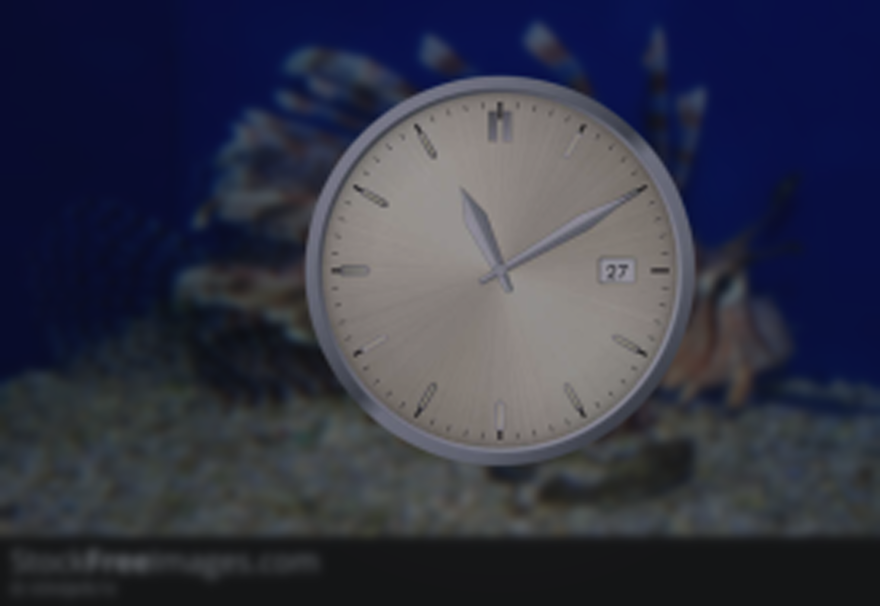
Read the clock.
11:10
